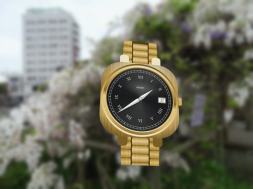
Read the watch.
1:39
